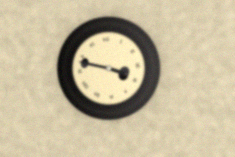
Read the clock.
3:48
